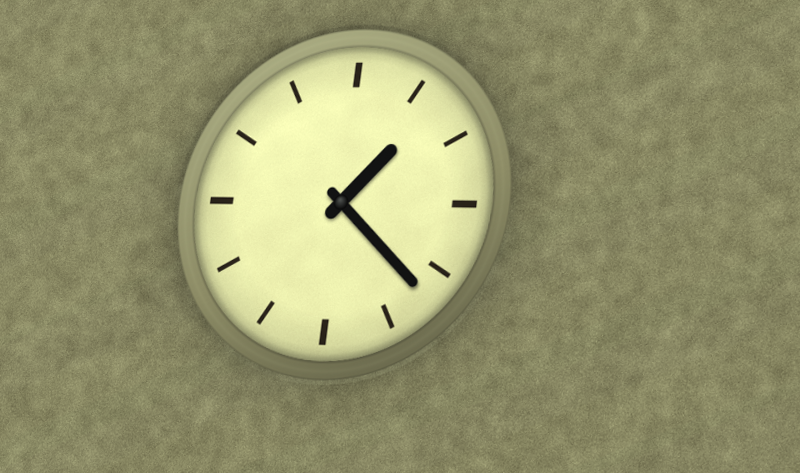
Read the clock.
1:22
